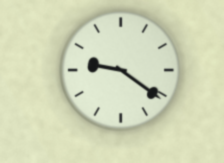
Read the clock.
9:21
